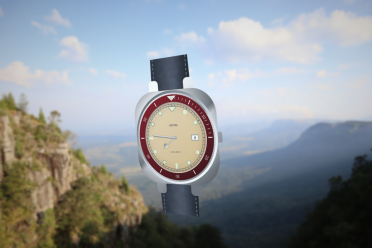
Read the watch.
7:46
